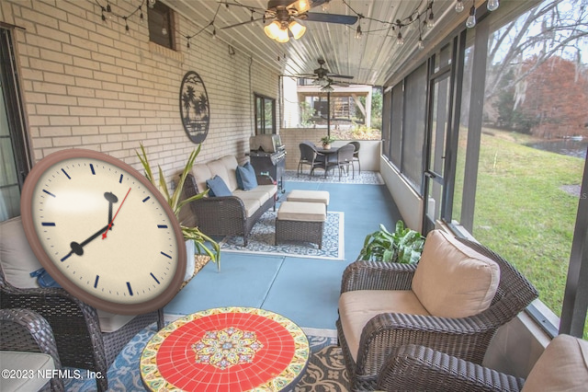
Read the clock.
12:40:07
